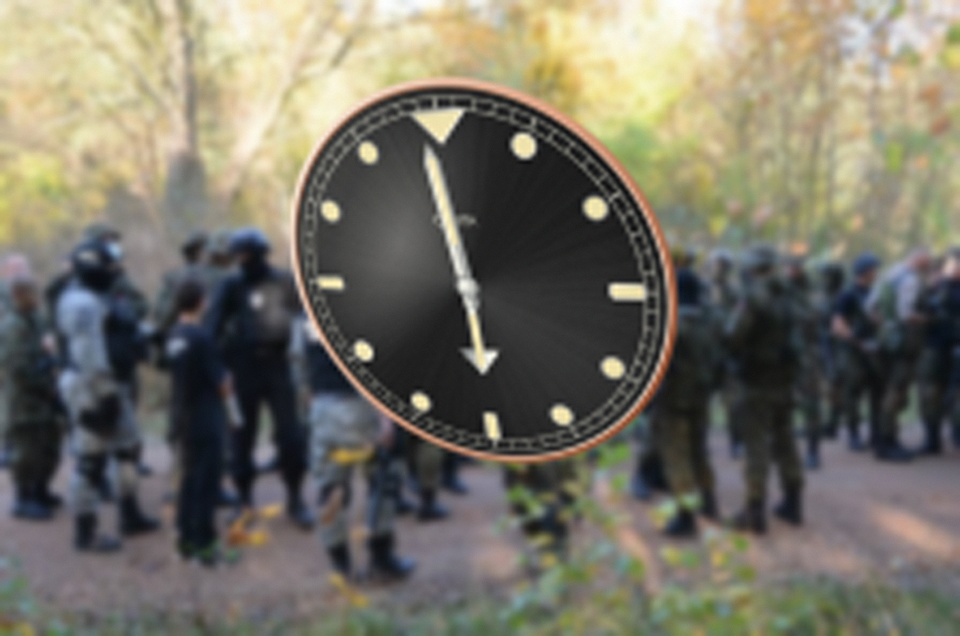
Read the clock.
5:59
